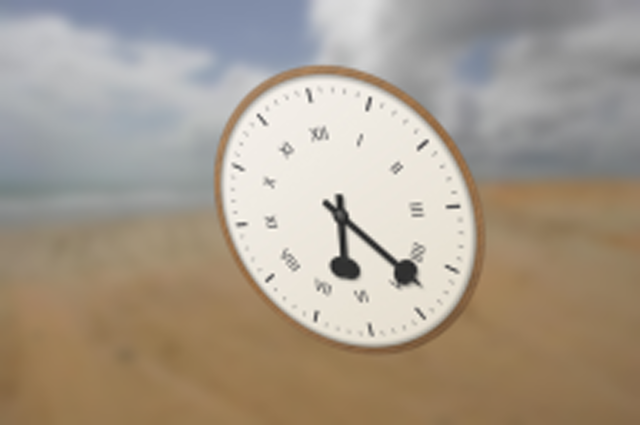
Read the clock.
6:23
